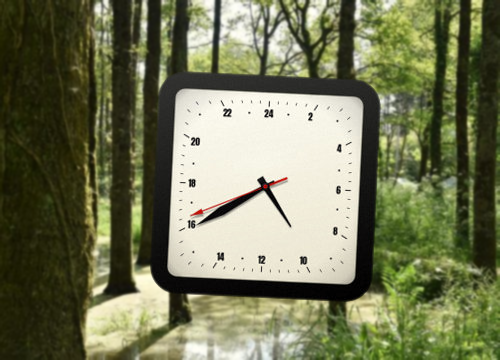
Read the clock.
9:39:41
